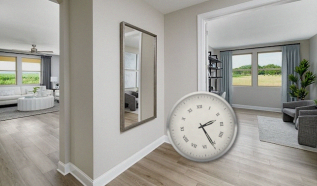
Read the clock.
2:26
